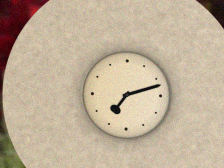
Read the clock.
7:12
